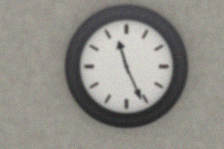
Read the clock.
11:26
